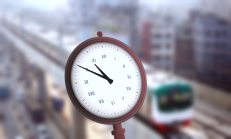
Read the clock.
10:50
